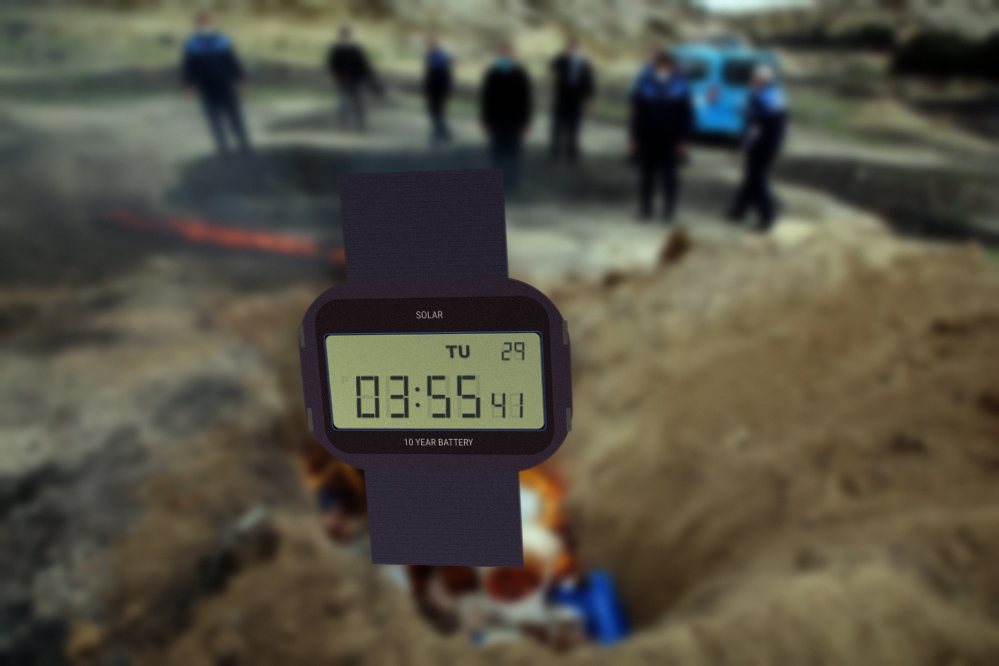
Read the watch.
3:55:41
